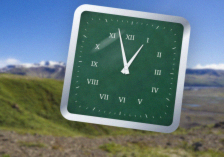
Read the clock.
12:57
